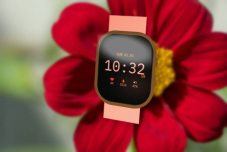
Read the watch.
10:32
